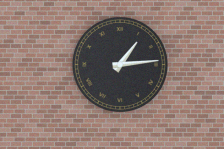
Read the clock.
1:14
